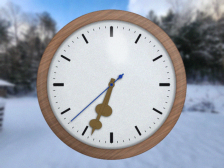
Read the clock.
6:33:38
